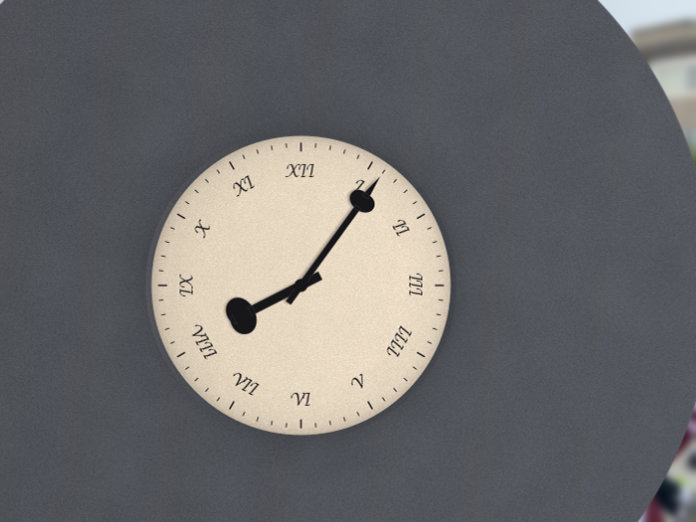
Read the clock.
8:06
